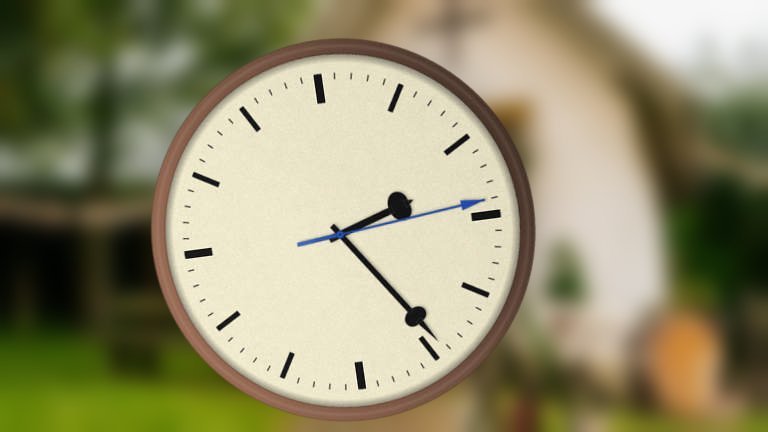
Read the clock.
2:24:14
